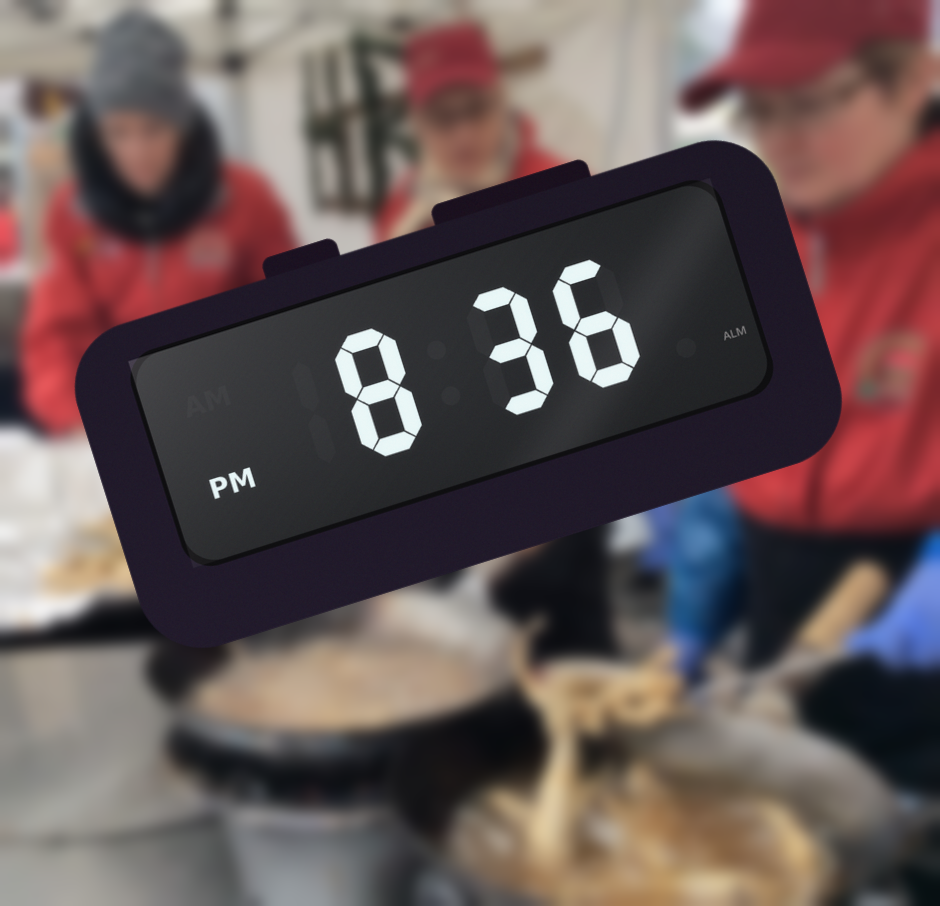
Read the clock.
8:36
